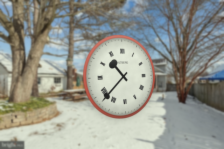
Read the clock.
10:38
